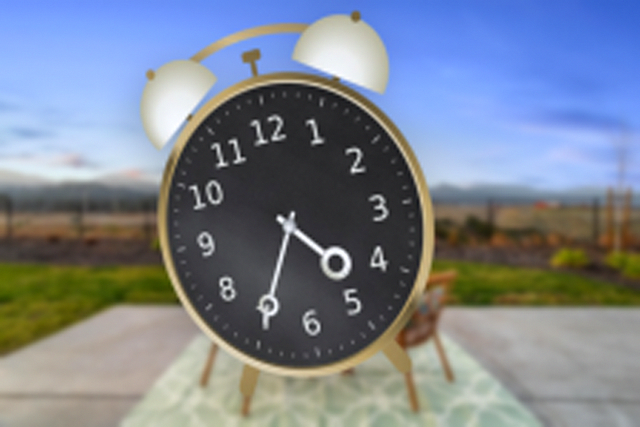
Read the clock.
4:35
